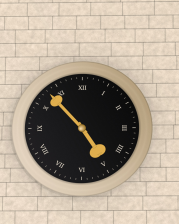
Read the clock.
4:53
